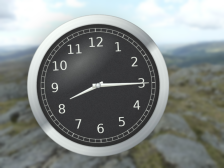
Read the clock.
8:15
